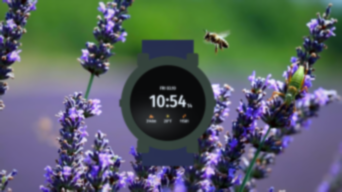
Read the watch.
10:54
